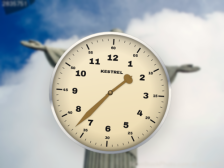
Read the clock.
1:37
